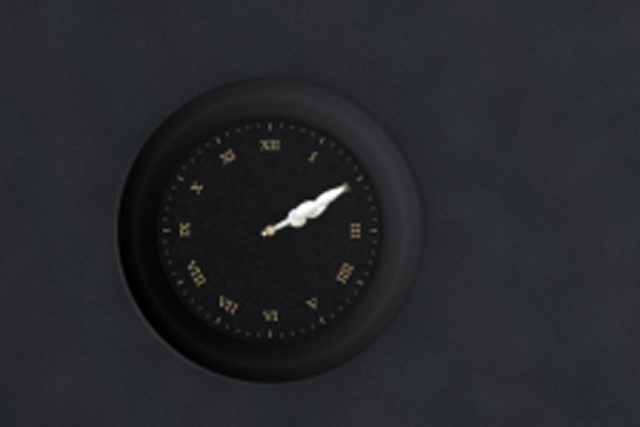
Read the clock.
2:10
